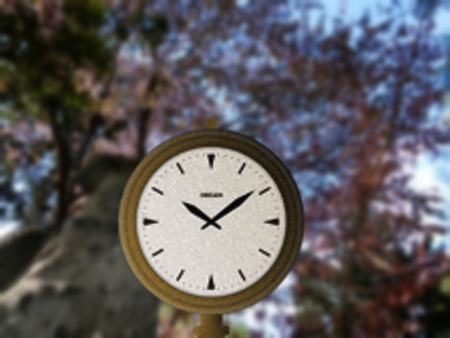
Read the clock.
10:09
